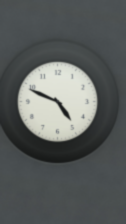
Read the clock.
4:49
